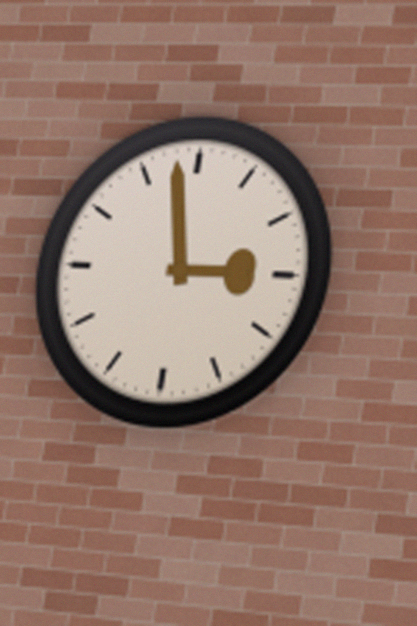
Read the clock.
2:58
